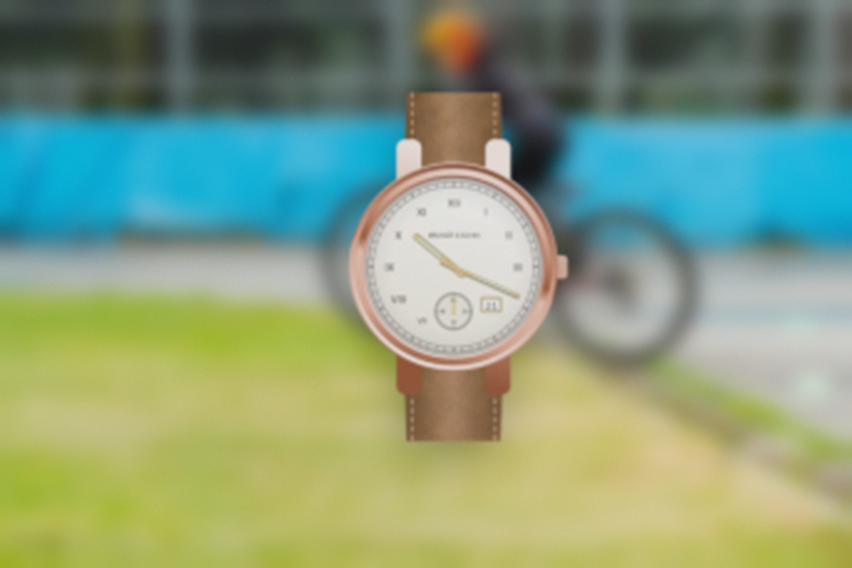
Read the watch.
10:19
